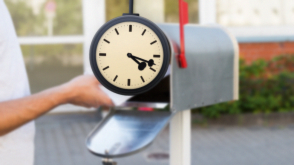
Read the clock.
4:18
